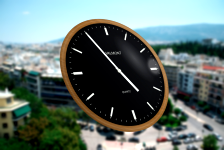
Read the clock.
4:55
